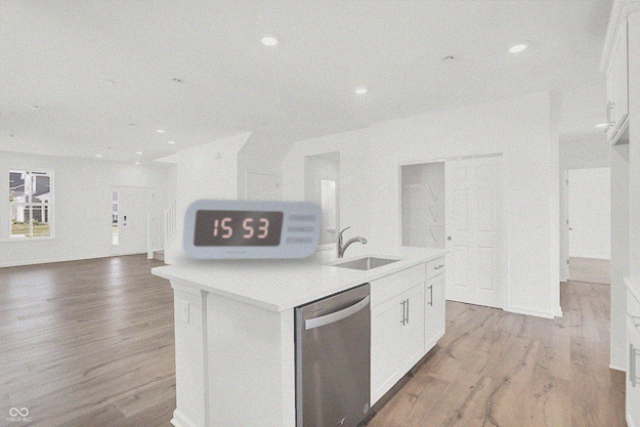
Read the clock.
15:53
